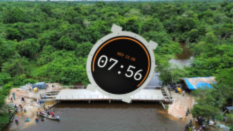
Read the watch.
7:56
